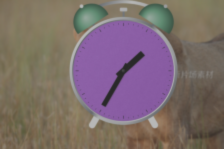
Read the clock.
1:35
